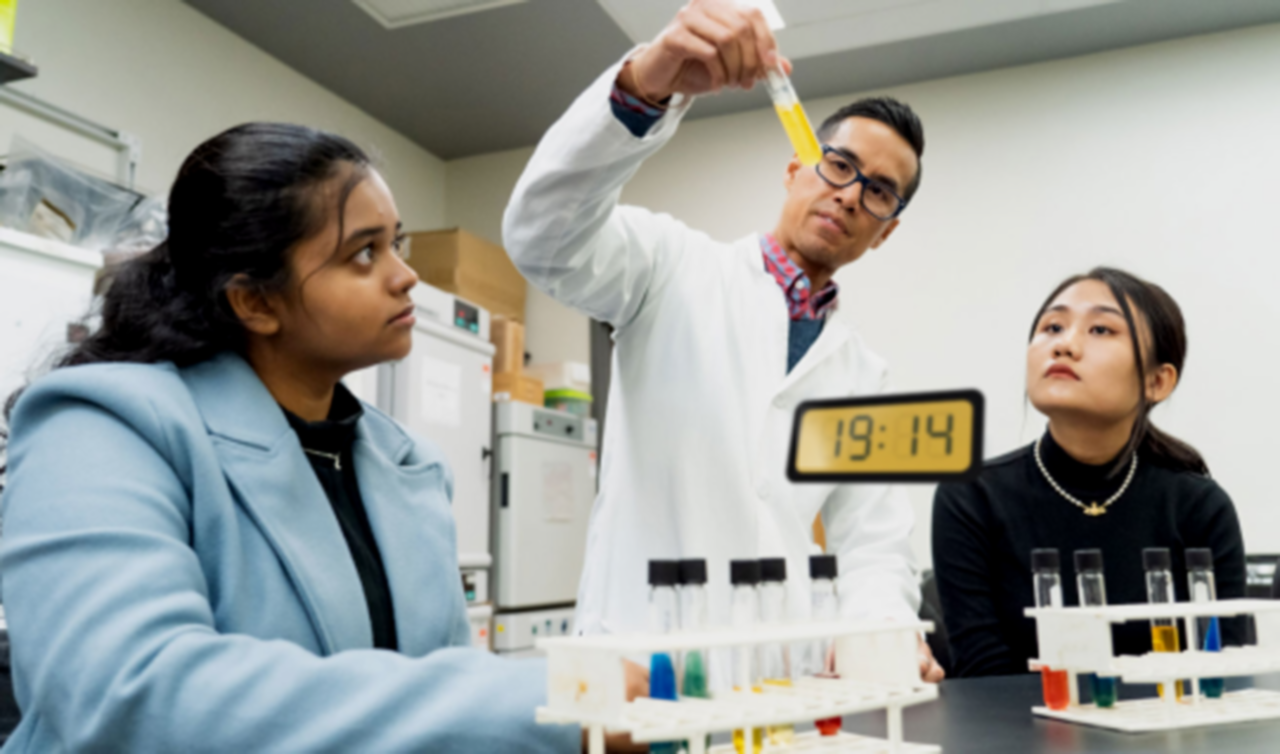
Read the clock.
19:14
